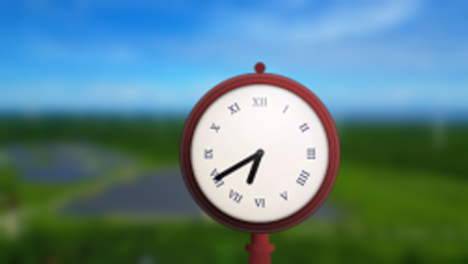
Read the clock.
6:40
